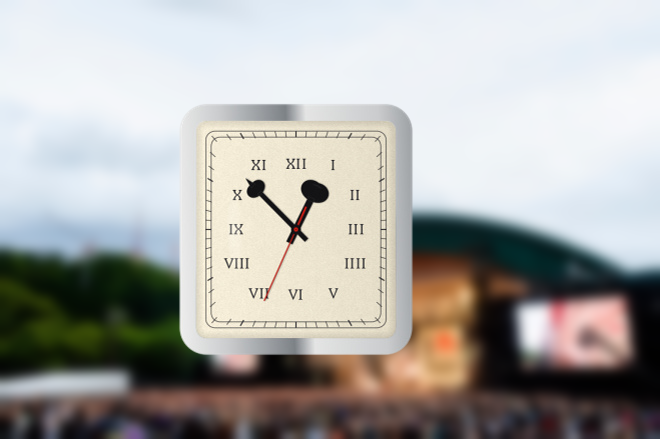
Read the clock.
12:52:34
